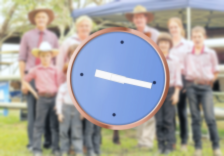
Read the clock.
9:16
